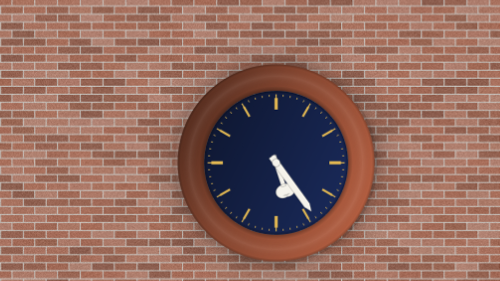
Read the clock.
5:24
